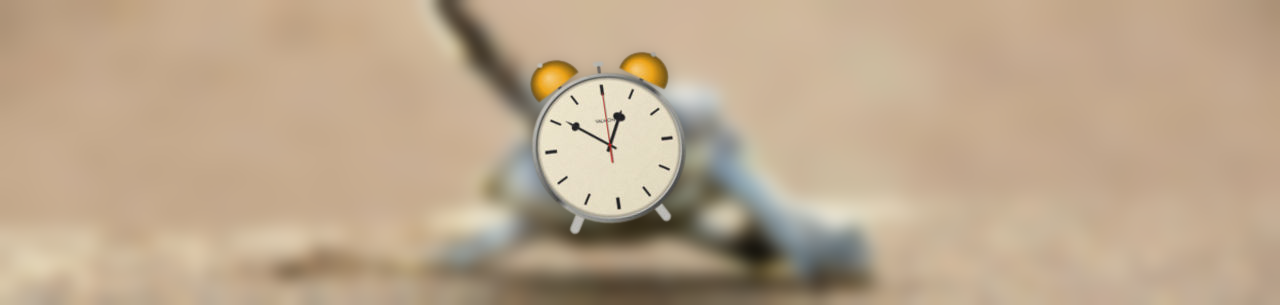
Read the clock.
12:51:00
